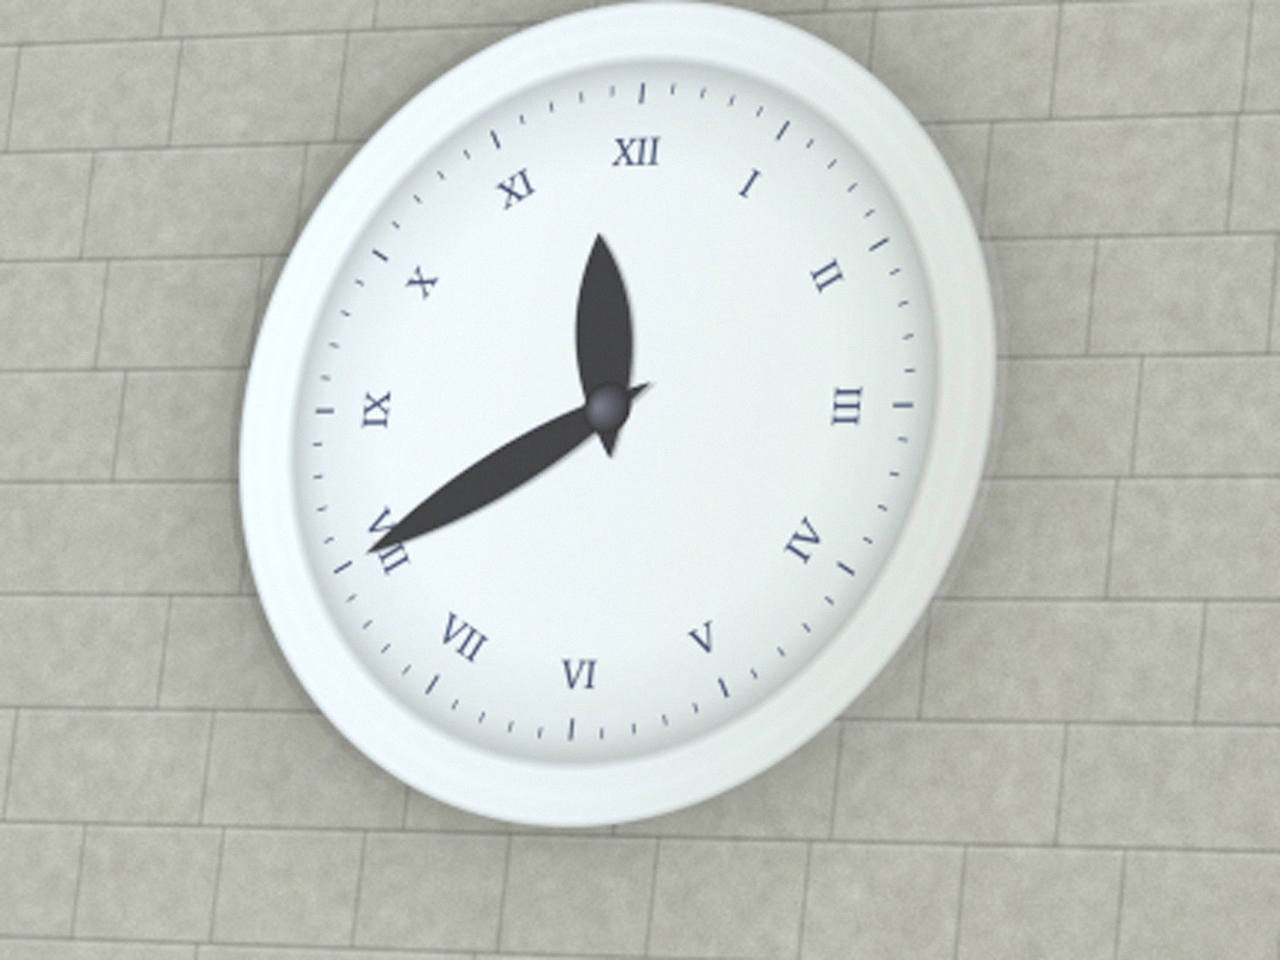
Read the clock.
11:40
